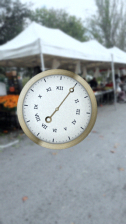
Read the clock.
7:05
